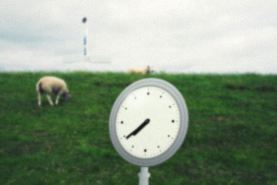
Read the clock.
7:39
